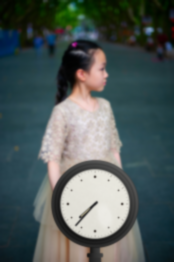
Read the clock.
7:37
